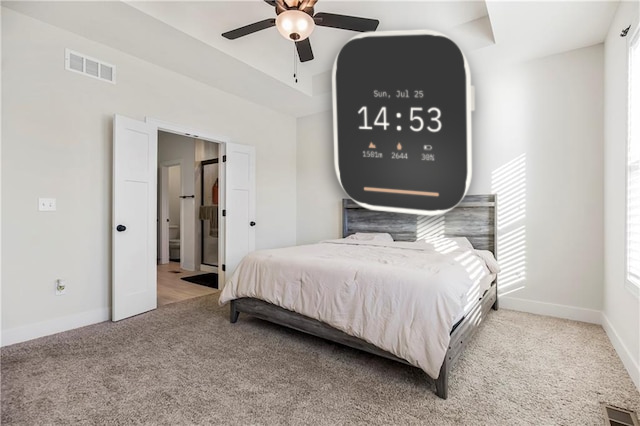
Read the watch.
14:53
